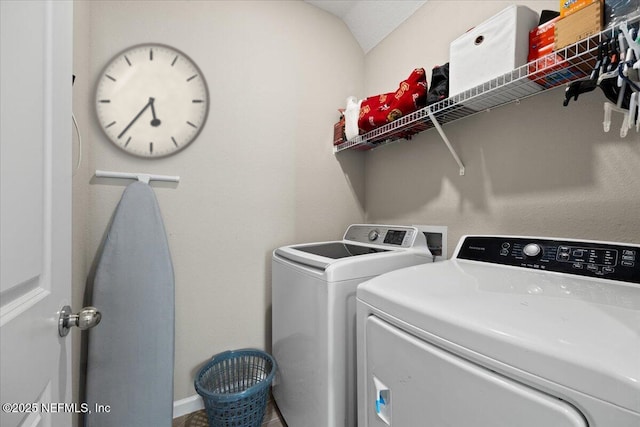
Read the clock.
5:37
